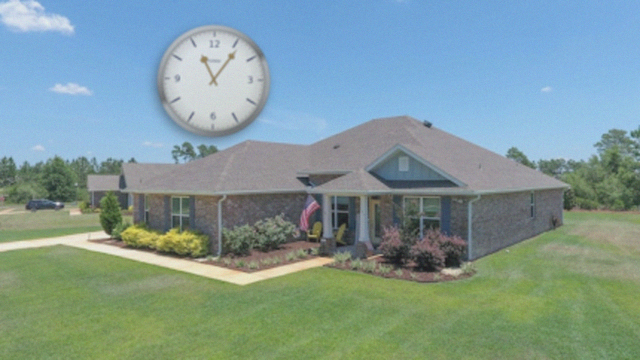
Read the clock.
11:06
